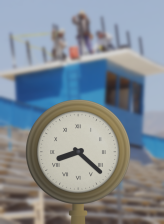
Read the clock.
8:22
